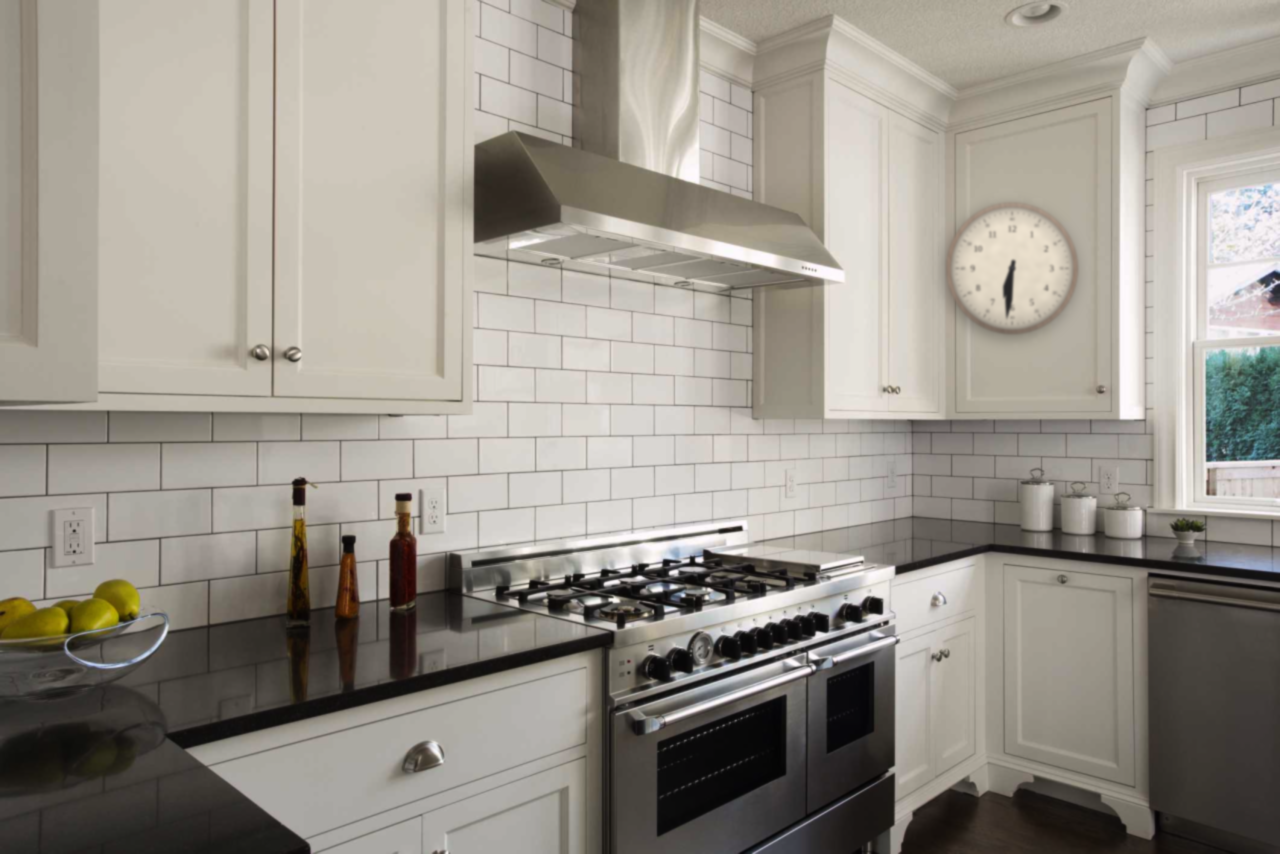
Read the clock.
6:31
